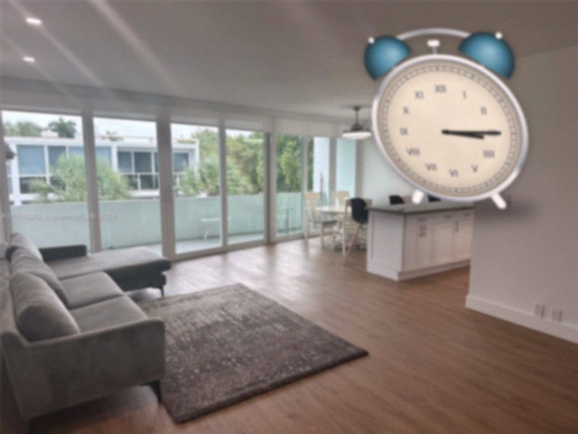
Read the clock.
3:15
